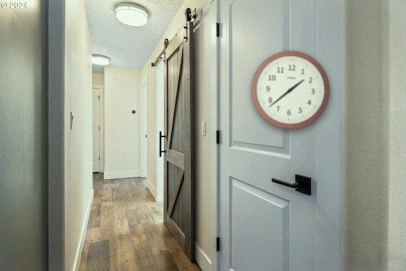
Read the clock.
1:38
